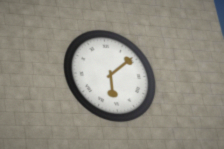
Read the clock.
6:09
